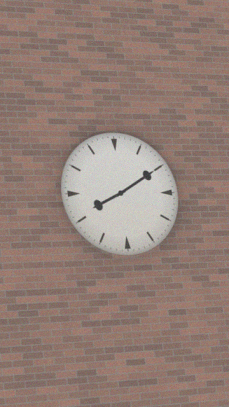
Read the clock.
8:10
